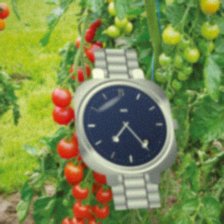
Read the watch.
7:24
